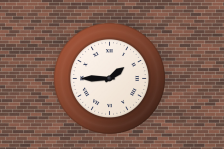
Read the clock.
1:45
